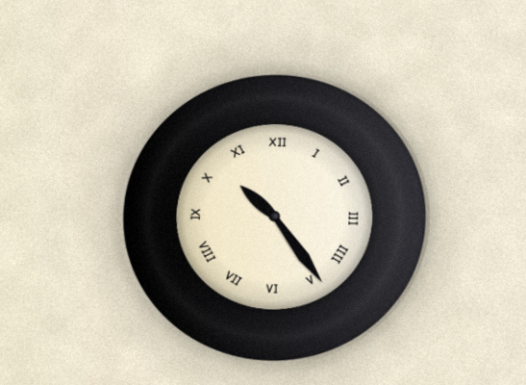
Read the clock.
10:24
